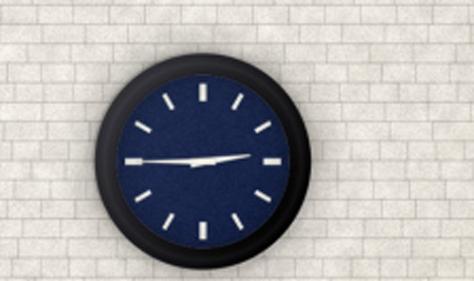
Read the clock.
2:45
